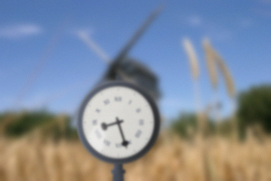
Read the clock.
8:27
